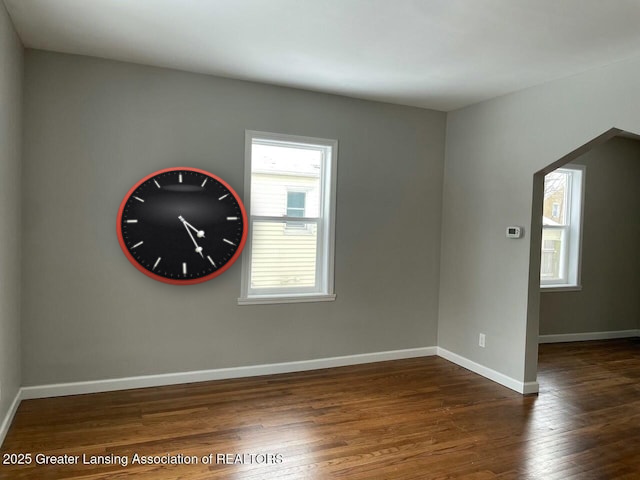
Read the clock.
4:26
